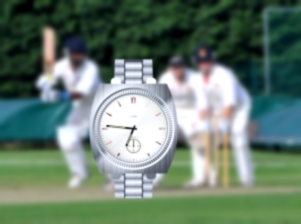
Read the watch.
6:46
